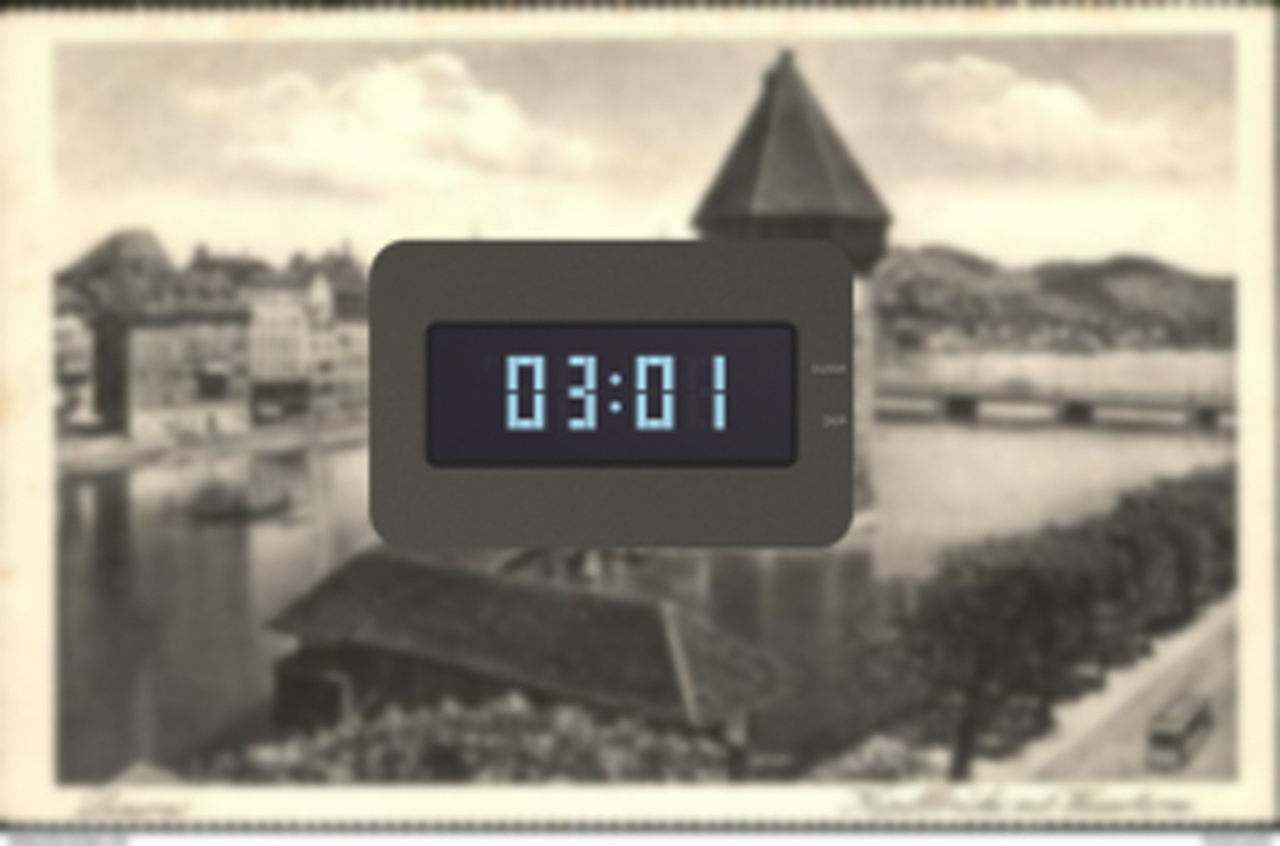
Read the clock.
3:01
